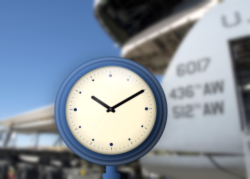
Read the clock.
10:10
